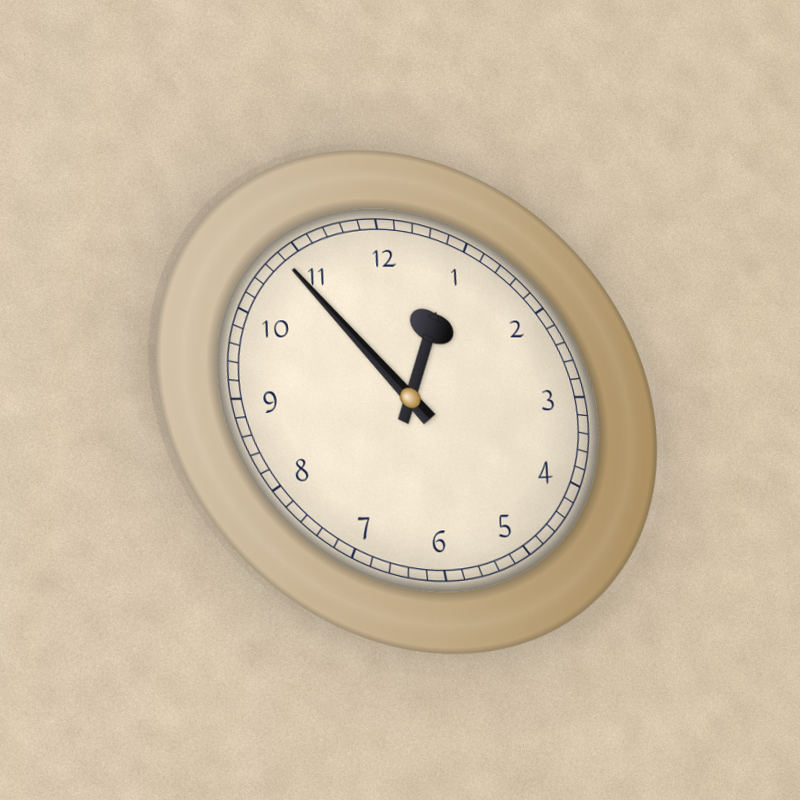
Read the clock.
12:54
